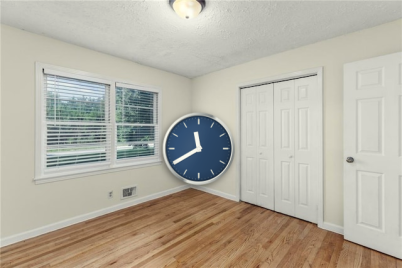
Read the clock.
11:40
